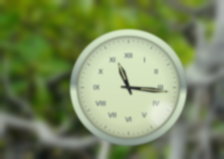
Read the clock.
11:16
